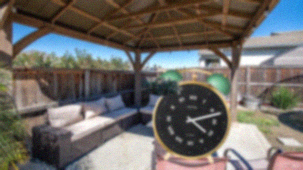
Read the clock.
4:12
